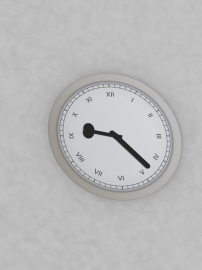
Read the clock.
9:23
